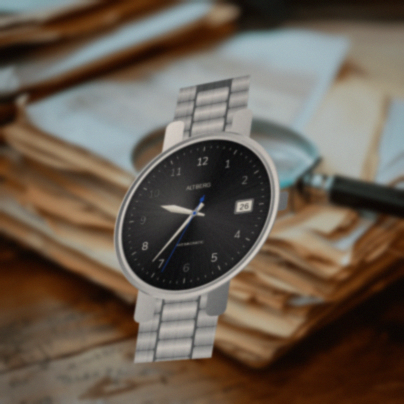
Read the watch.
9:36:34
